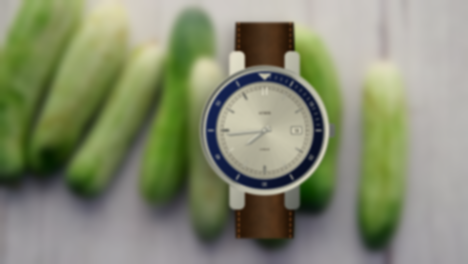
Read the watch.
7:44
